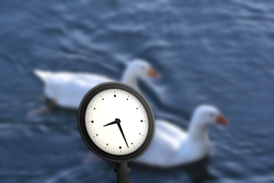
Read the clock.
8:27
